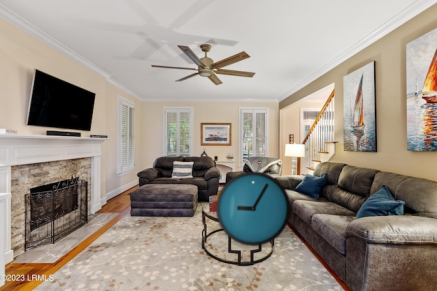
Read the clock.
9:05
